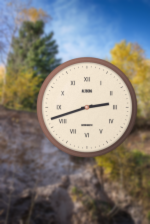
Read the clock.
2:42
